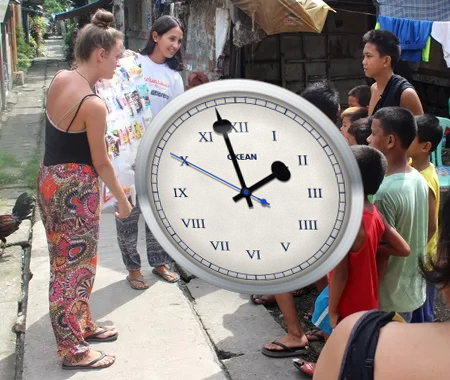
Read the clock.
1:57:50
